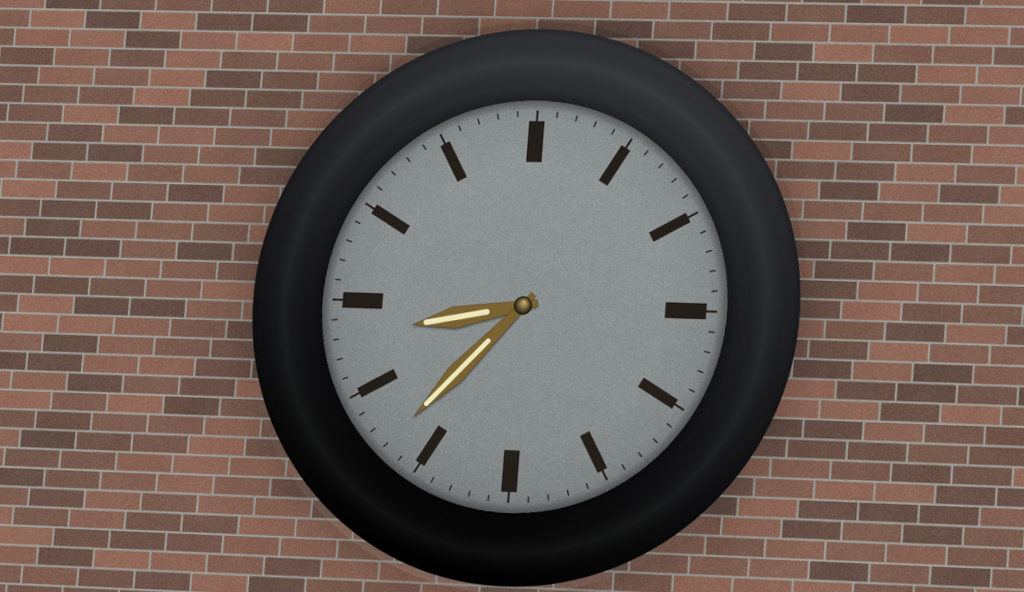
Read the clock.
8:37
